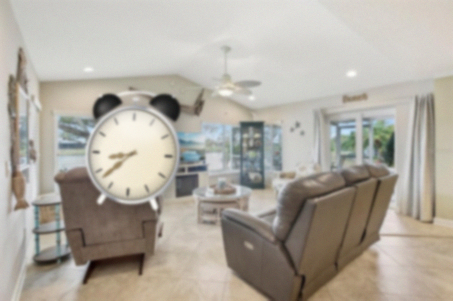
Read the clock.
8:38
